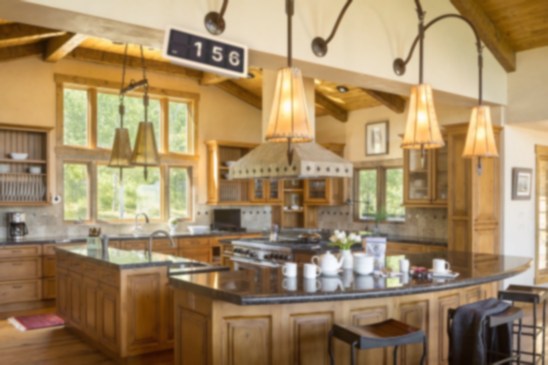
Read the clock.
1:56
